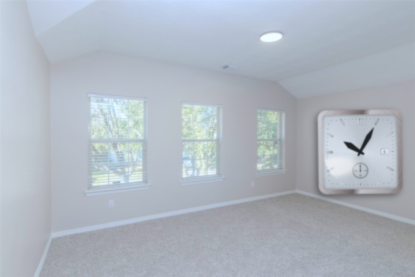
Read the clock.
10:05
